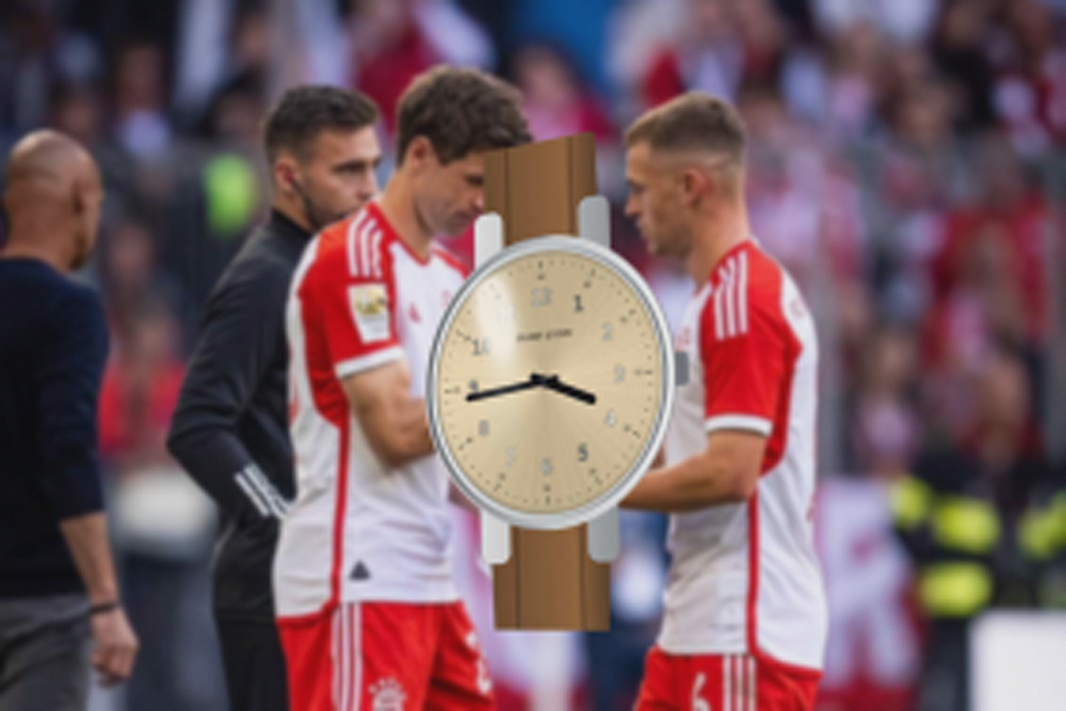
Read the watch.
3:44
